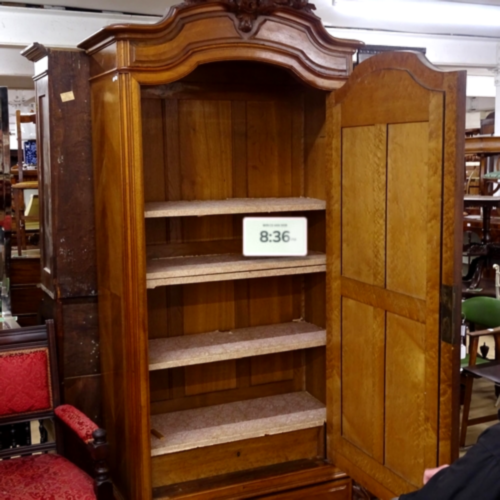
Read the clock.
8:36
